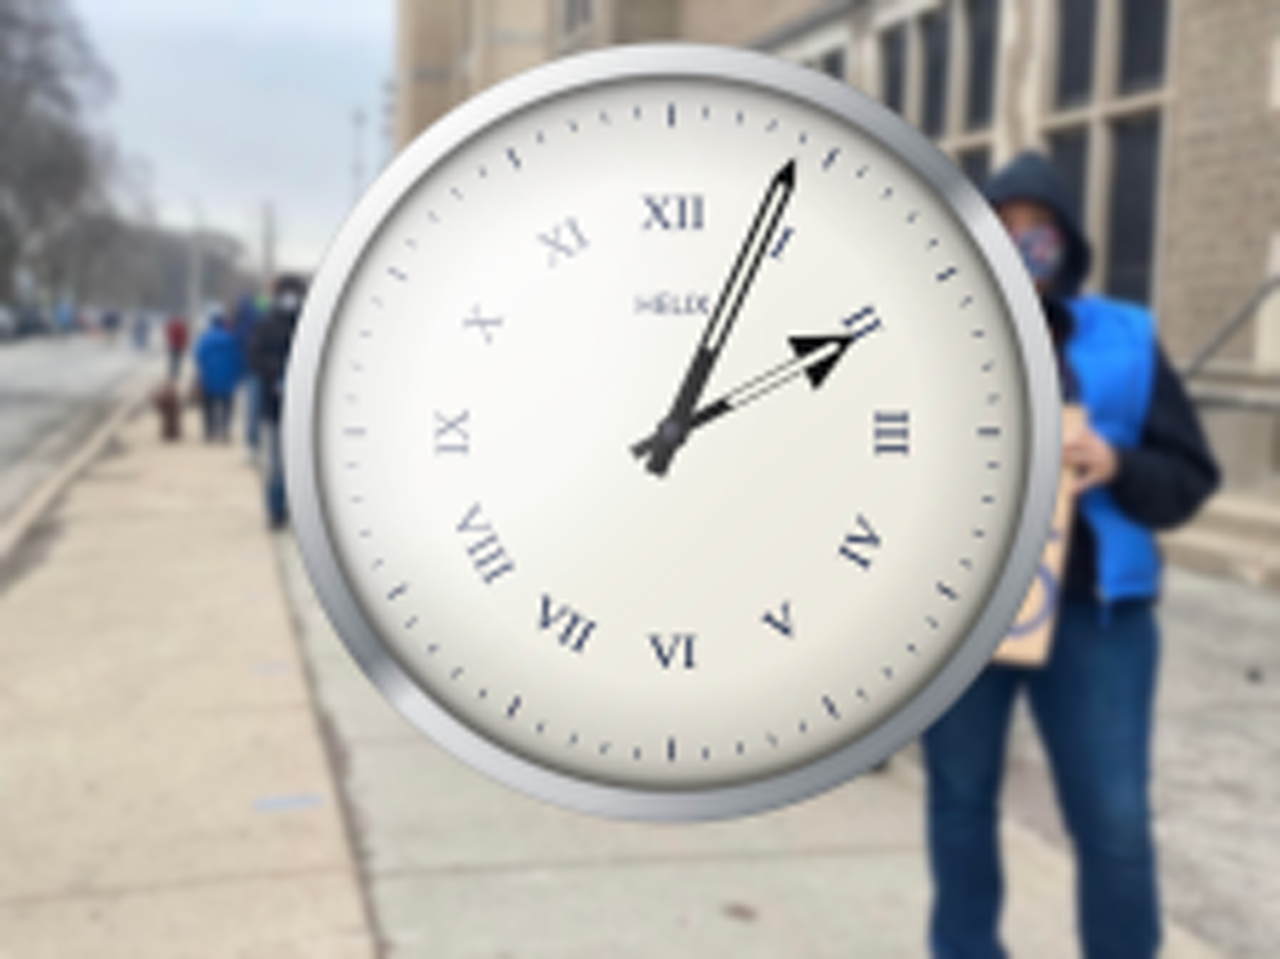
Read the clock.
2:04
